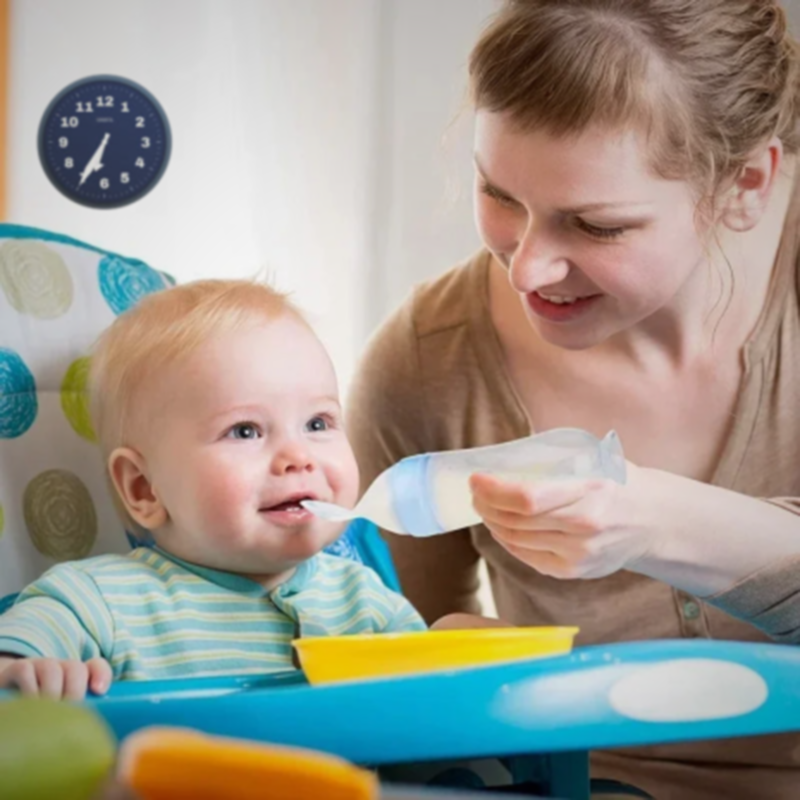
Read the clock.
6:35
